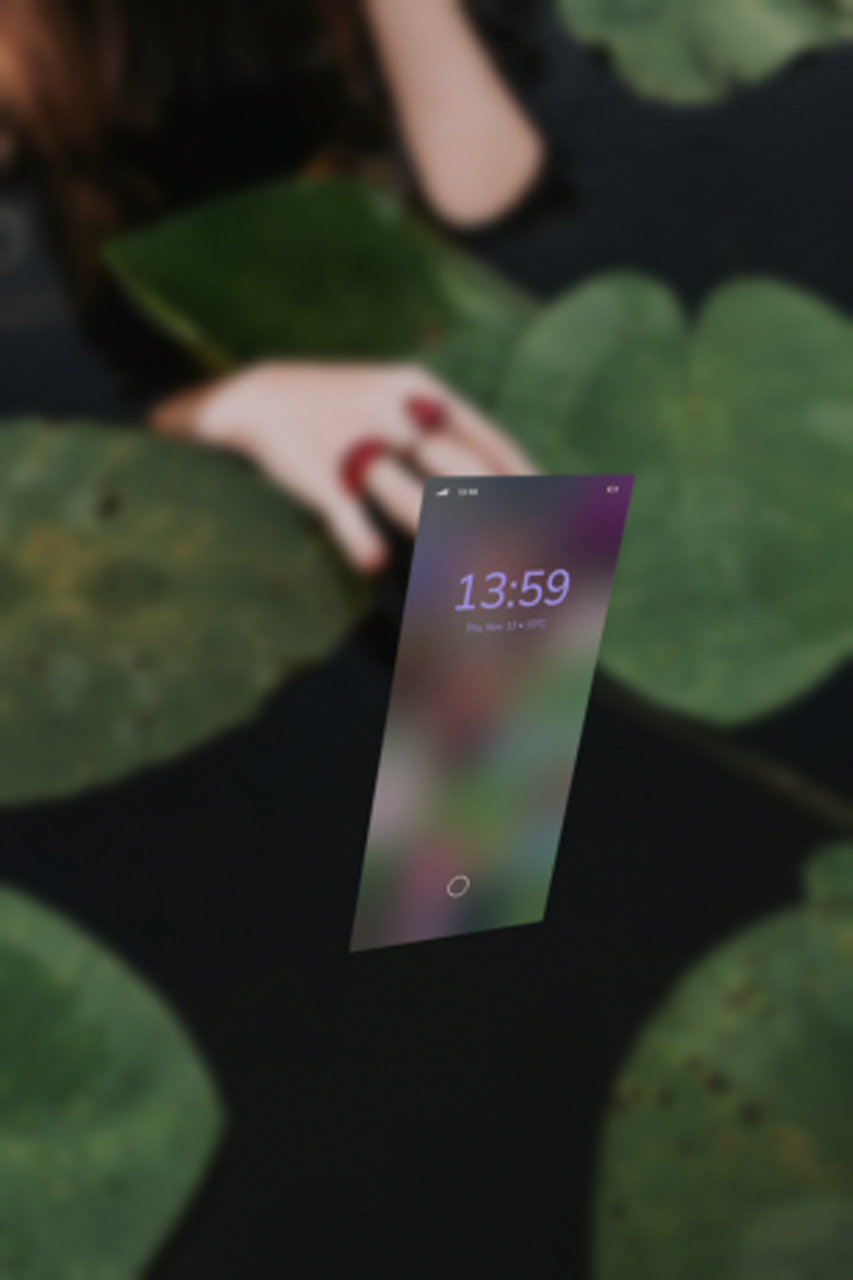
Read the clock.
13:59
